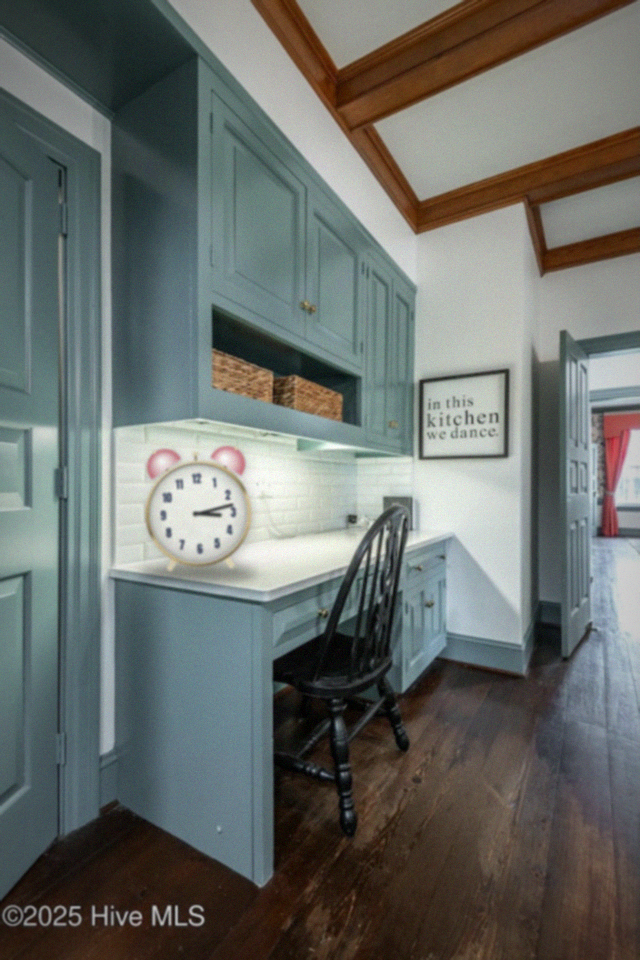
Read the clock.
3:13
